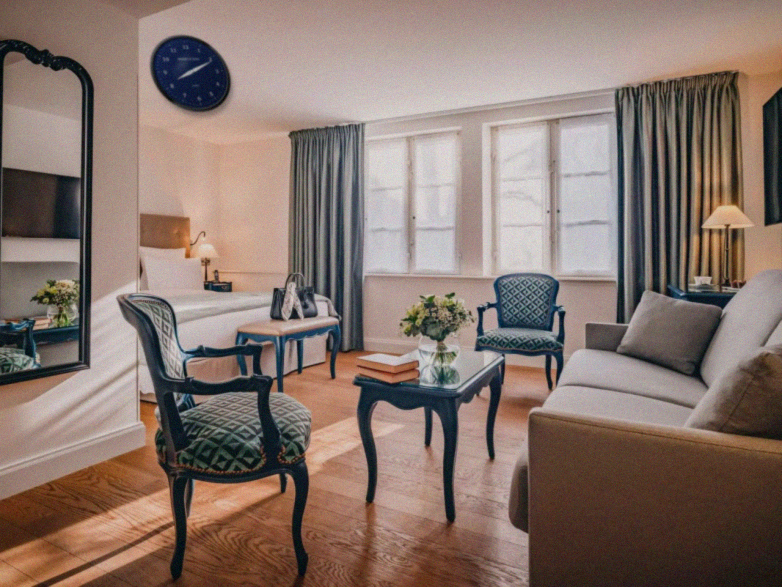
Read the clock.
8:11
